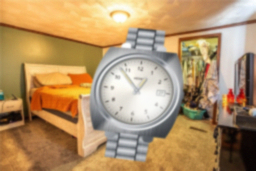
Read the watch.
12:53
